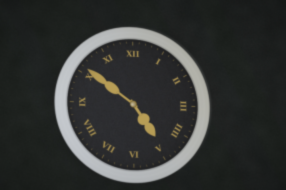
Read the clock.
4:51
